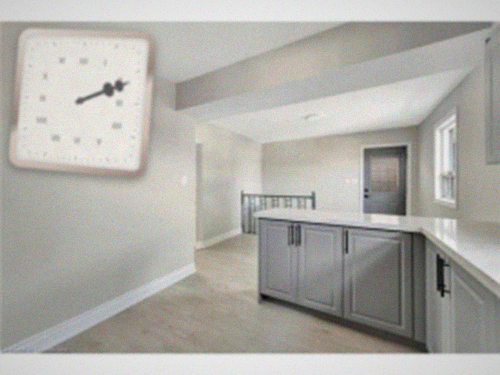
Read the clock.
2:11
